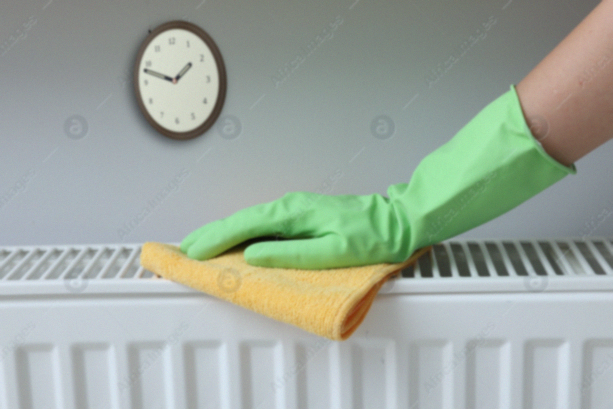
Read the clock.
1:48
